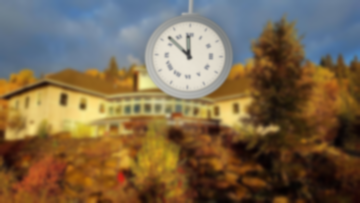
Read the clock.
11:52
